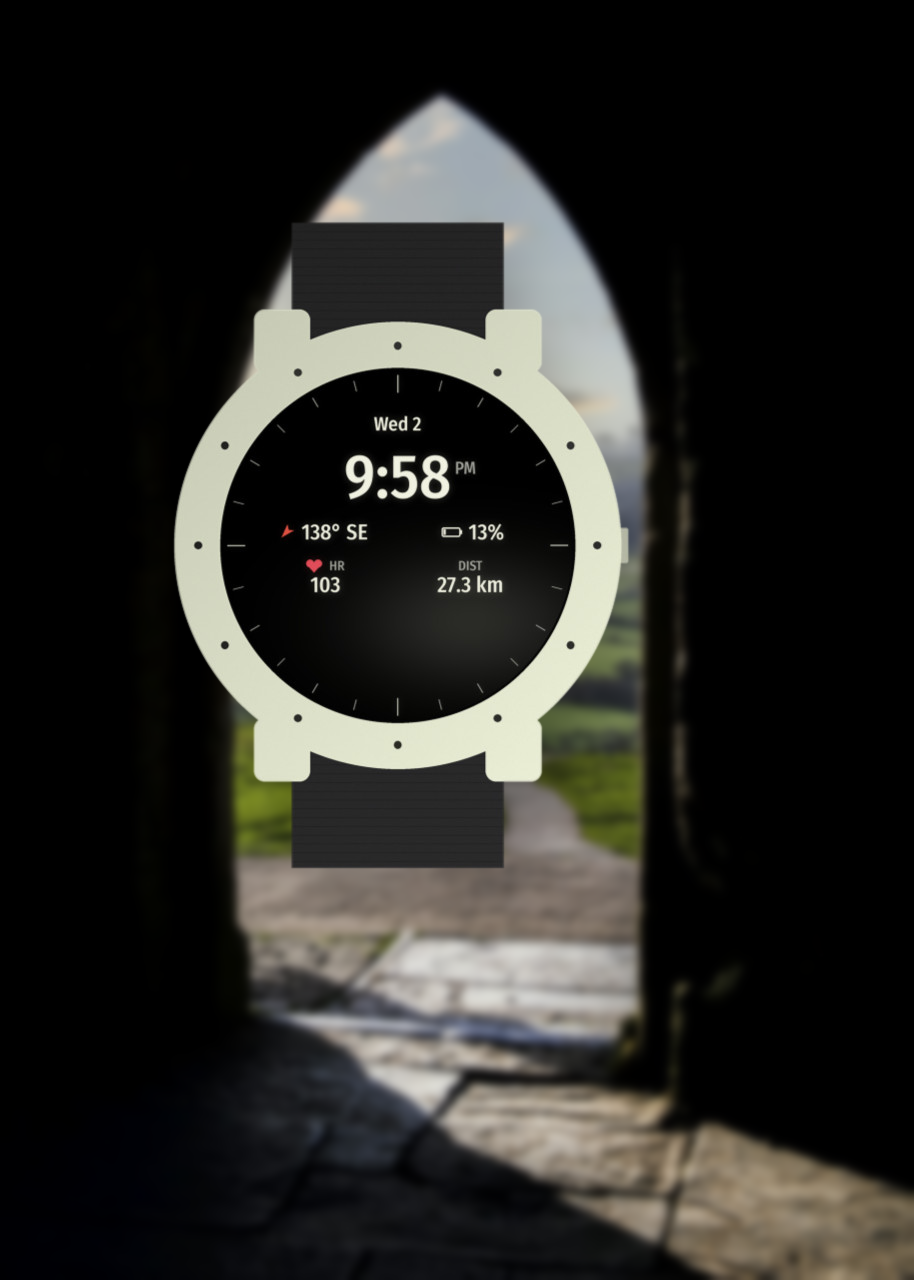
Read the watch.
9:58
